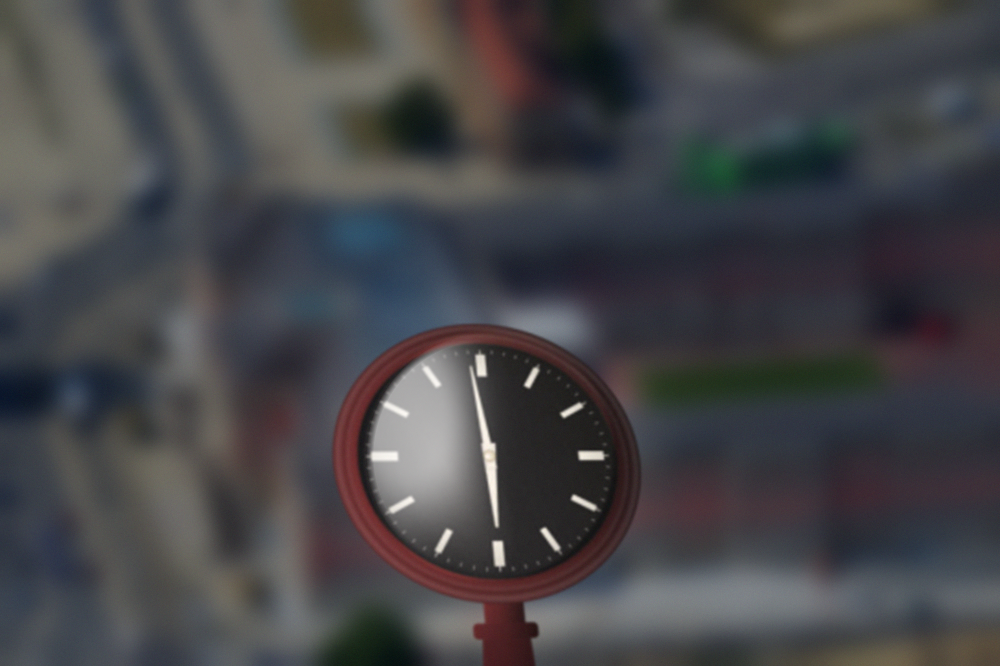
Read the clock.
5:59
